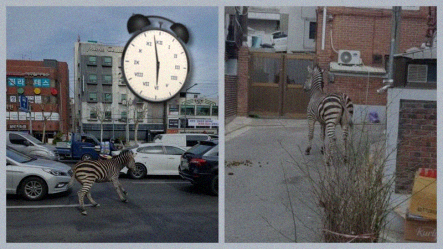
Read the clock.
5:58
